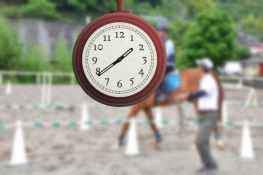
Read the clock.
1:39
